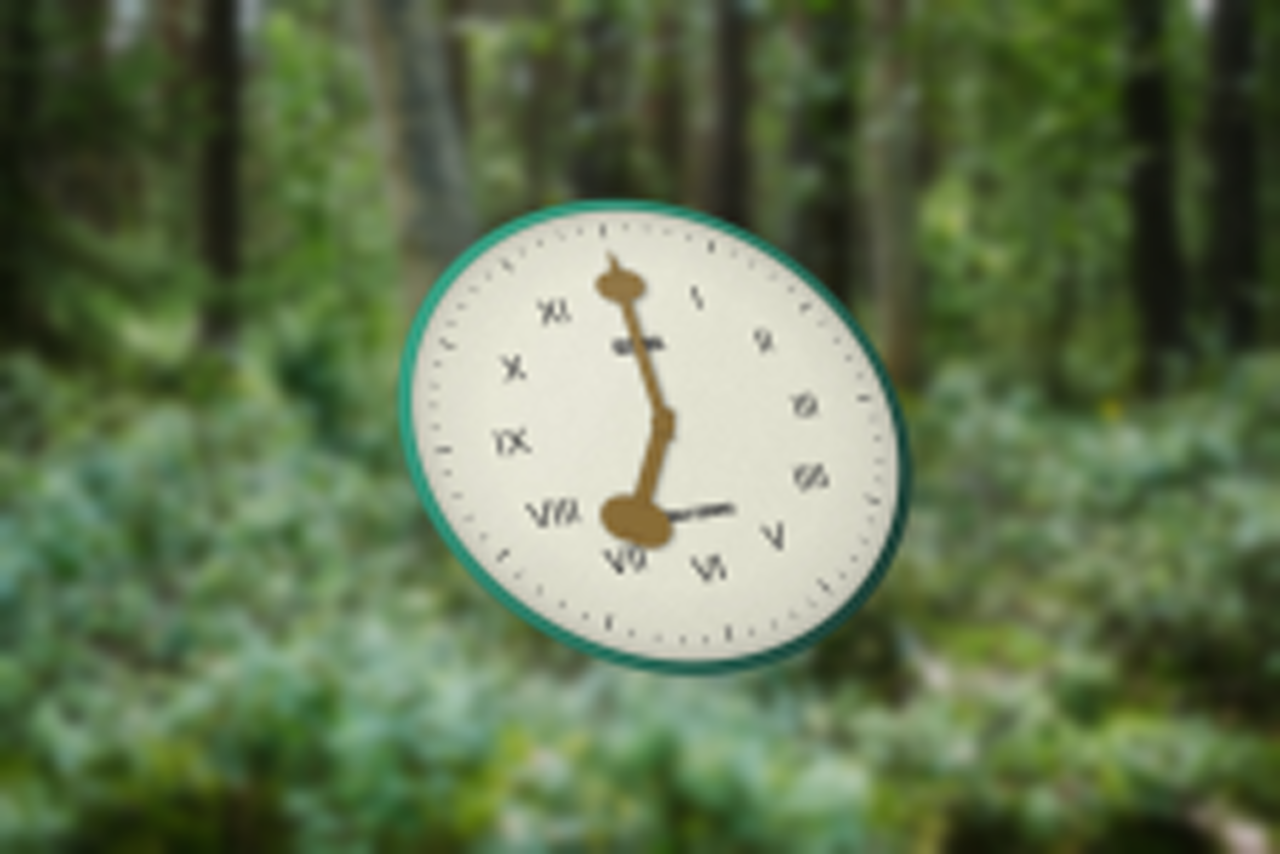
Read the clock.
7:00
